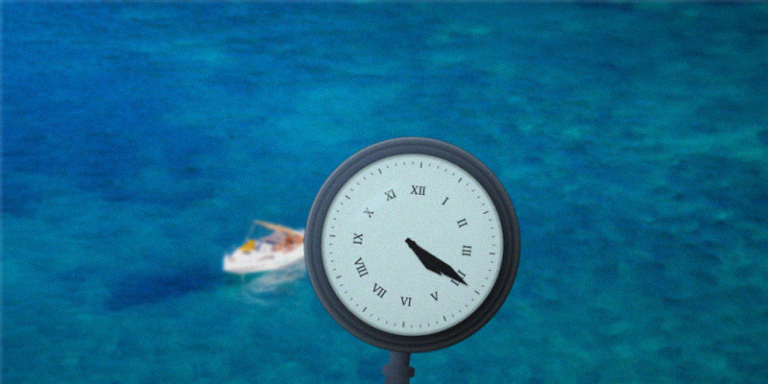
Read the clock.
4:20
